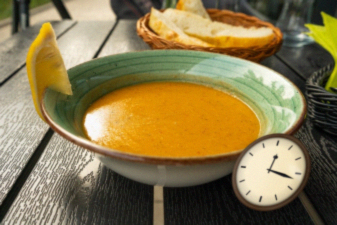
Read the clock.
12:17
